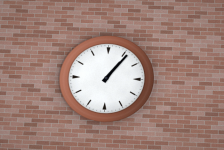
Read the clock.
1:06
